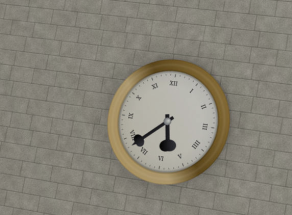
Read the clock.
5:38
